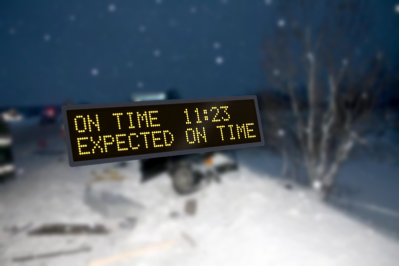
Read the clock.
11:23
